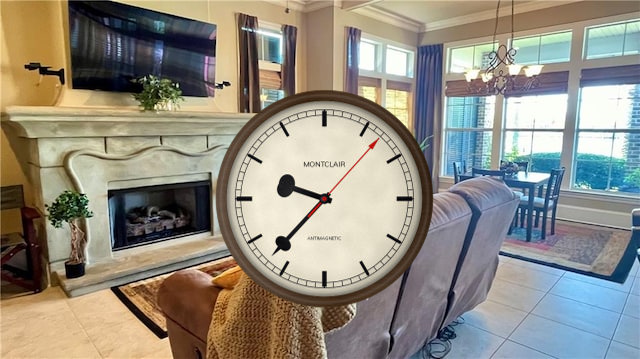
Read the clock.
9:37:07
